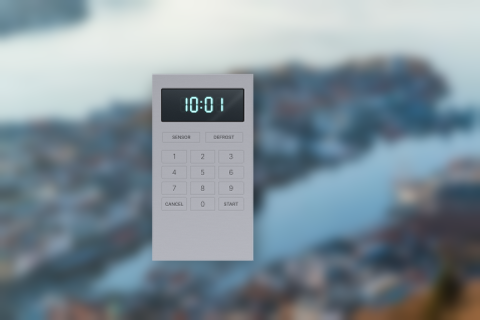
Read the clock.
10:01
